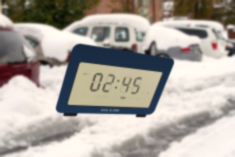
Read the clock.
2:45
